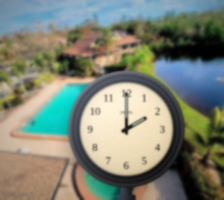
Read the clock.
2:00
